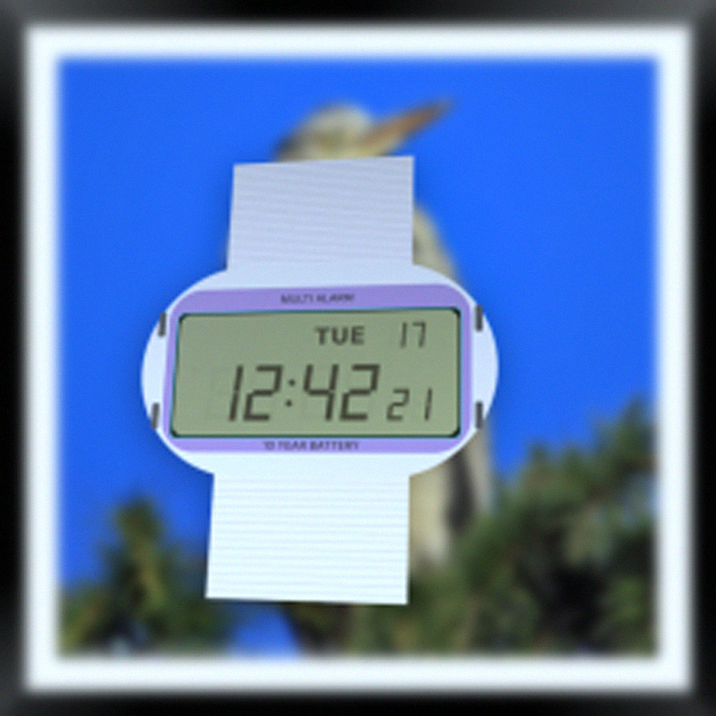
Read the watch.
12:42:21
